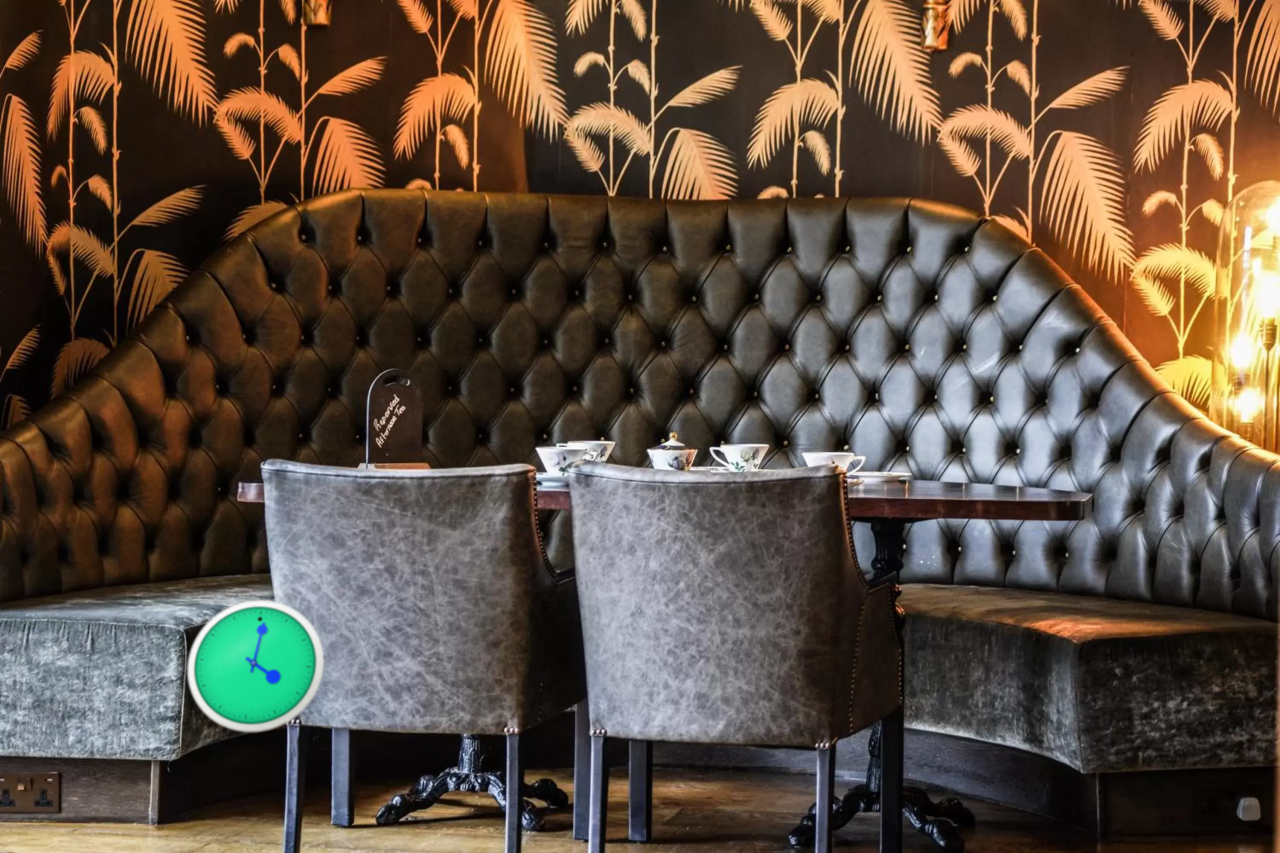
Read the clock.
4:01
